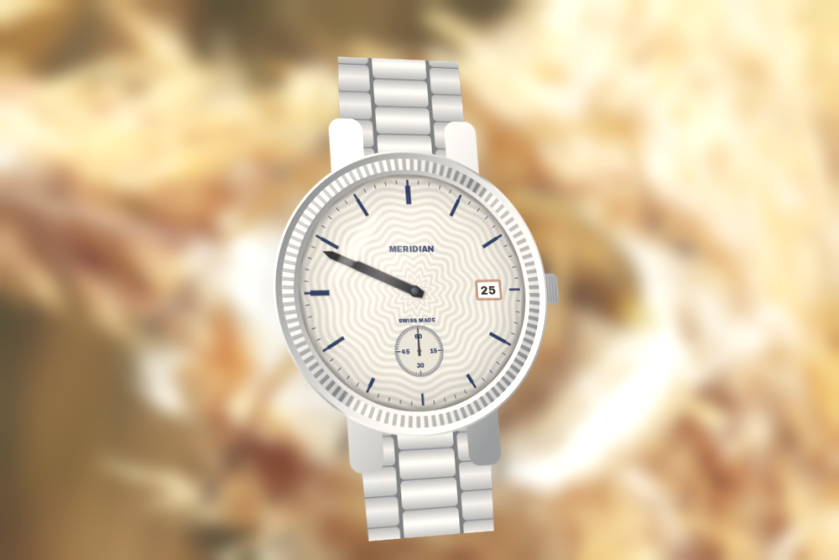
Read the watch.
9:49
